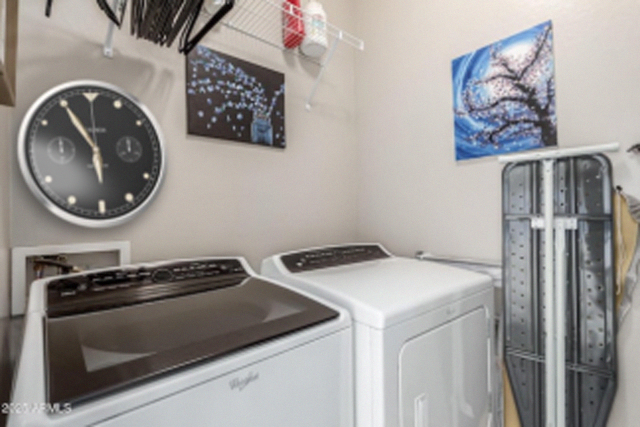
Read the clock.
5:55
